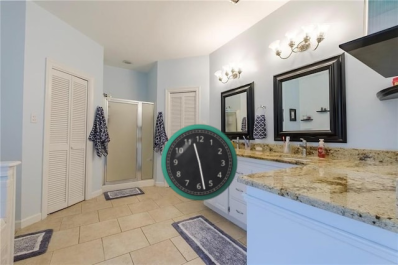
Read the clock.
11:28
